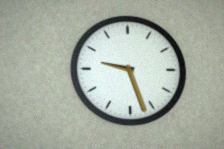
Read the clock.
9:27
